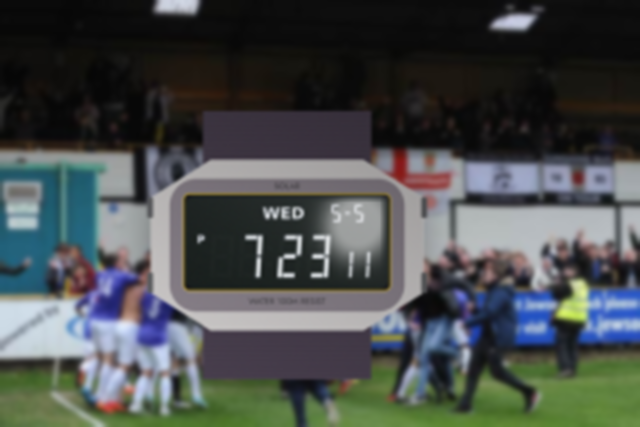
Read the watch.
7:23:11
